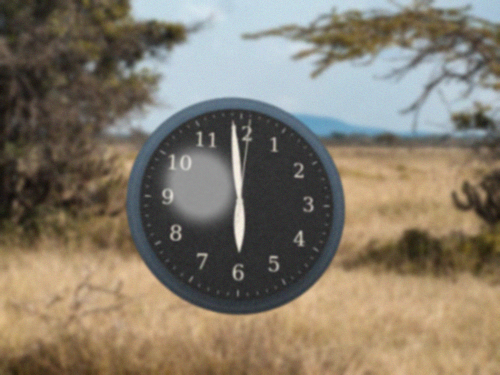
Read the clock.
5:59:01
